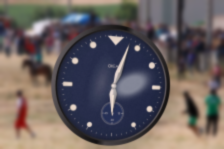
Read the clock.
6:03
